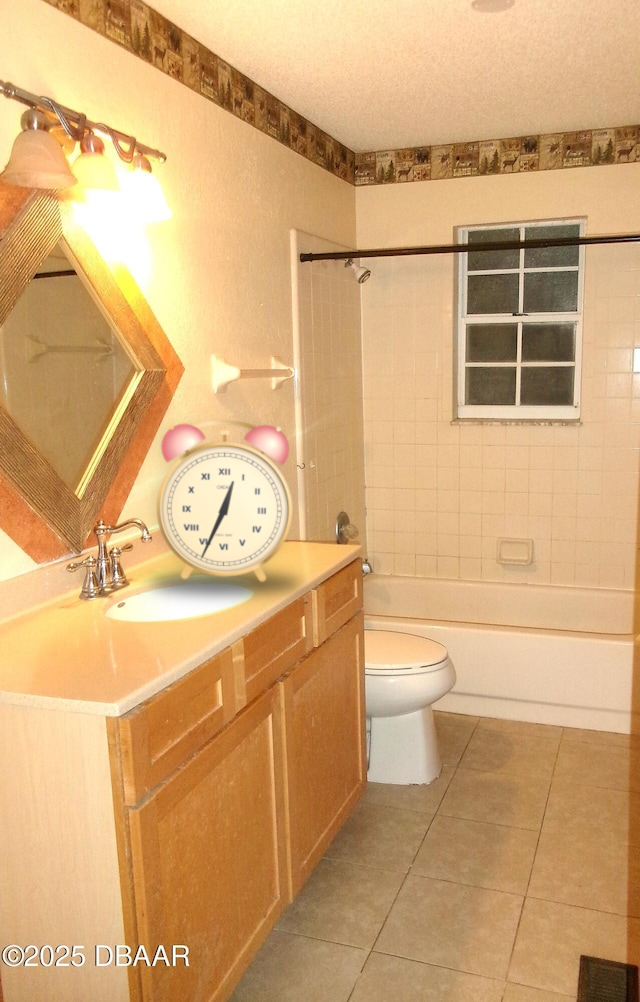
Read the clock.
12:34
